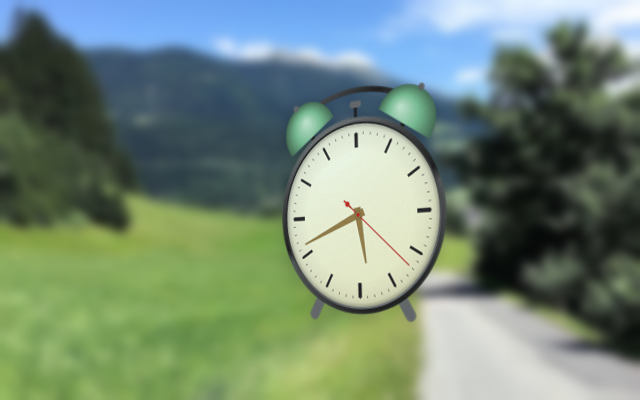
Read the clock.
5:41:22
